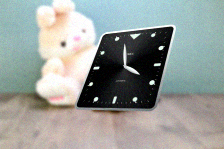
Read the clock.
3:57
